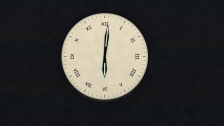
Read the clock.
6:01
